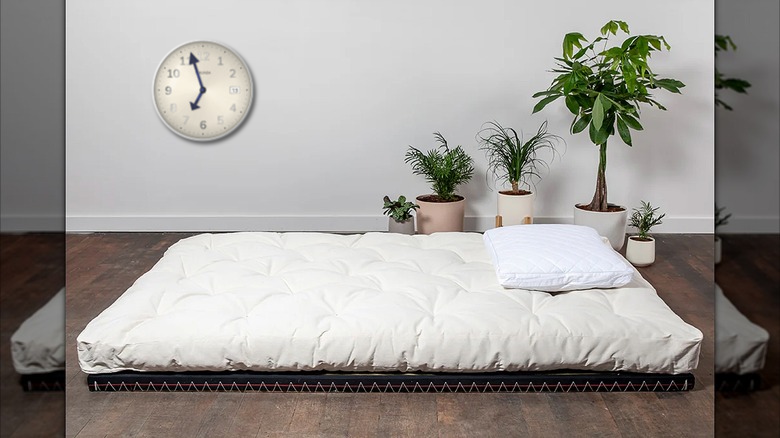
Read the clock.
6:57
